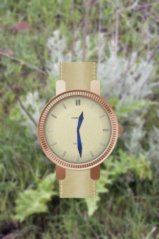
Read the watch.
12:29
